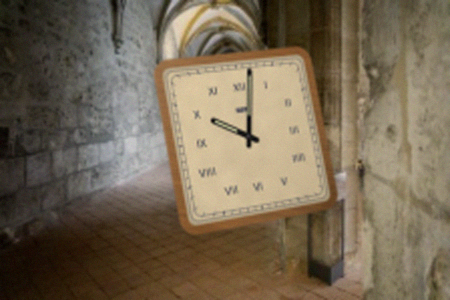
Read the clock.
10:02
